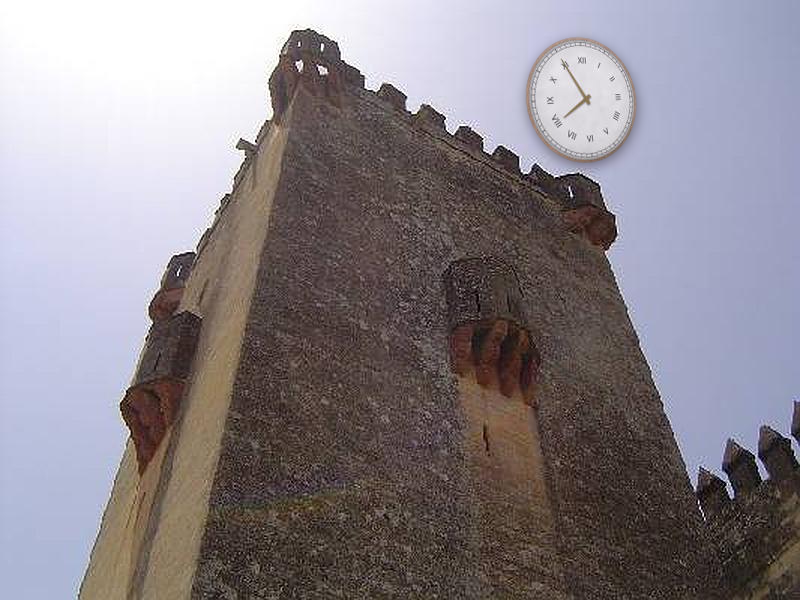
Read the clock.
7:55
